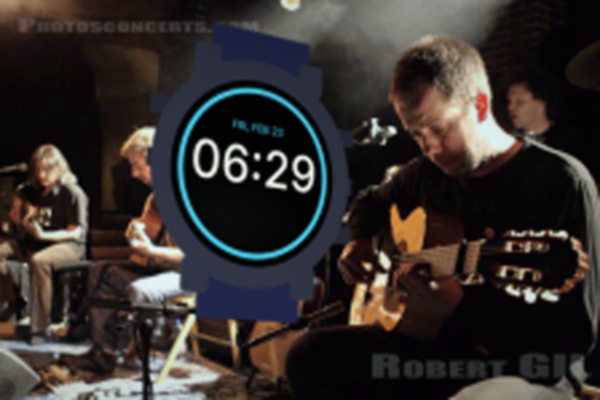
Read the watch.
6:29
